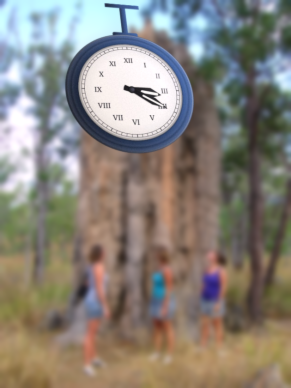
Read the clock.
3:20
